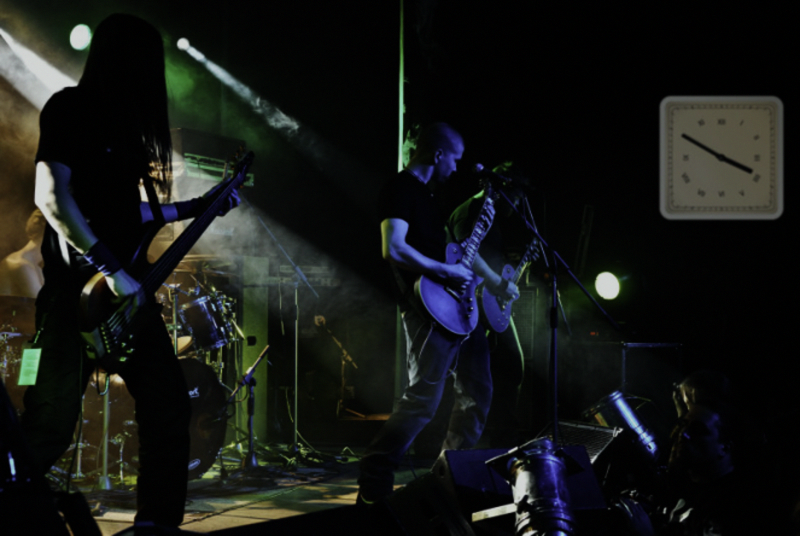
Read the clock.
3:50
